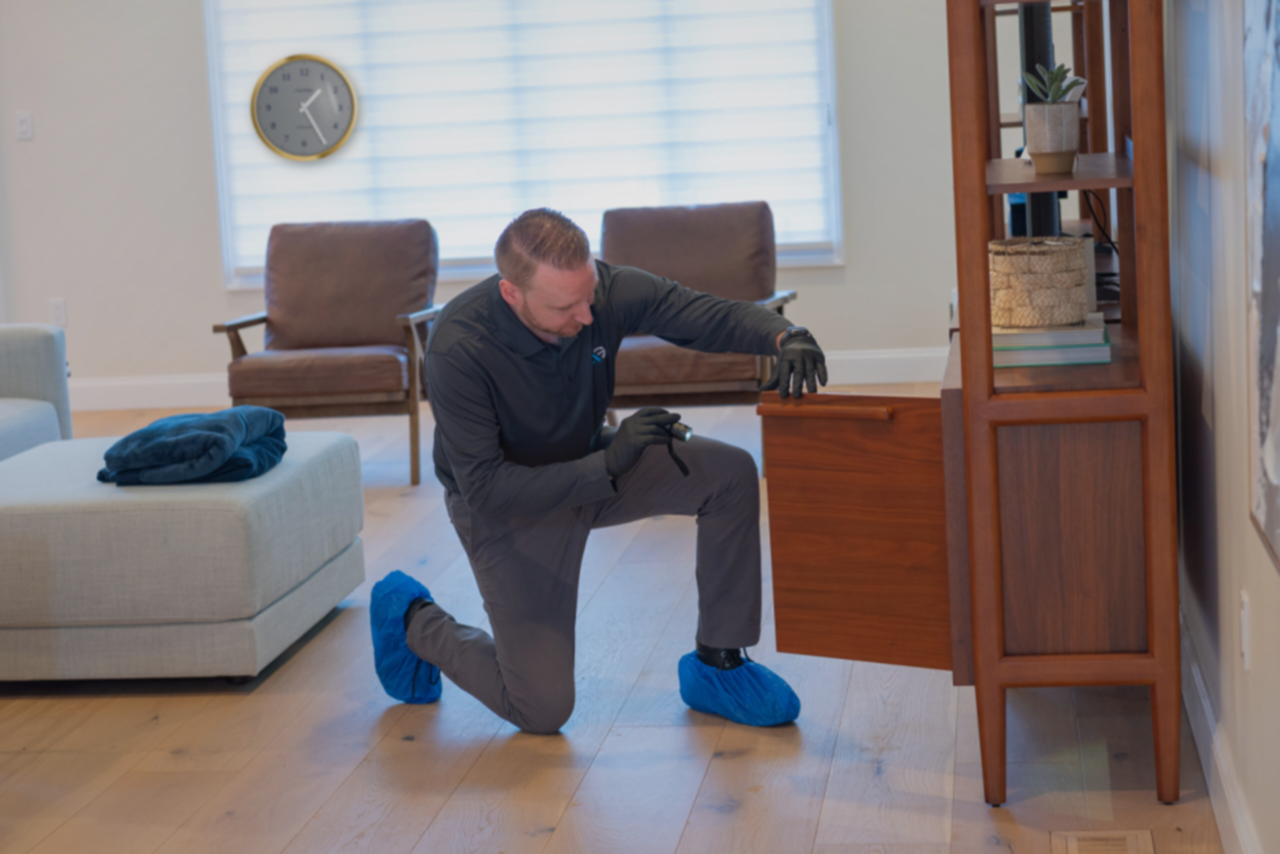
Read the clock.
1:25
